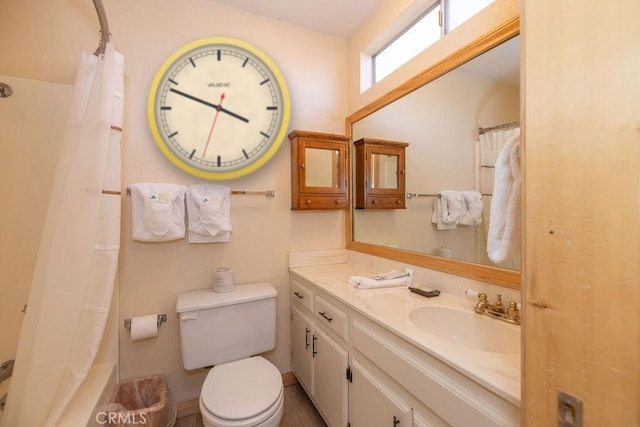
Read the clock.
3:48:33
